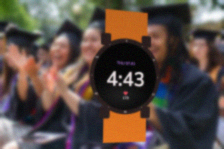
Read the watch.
4:43
